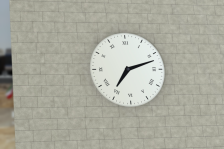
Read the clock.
7:12
